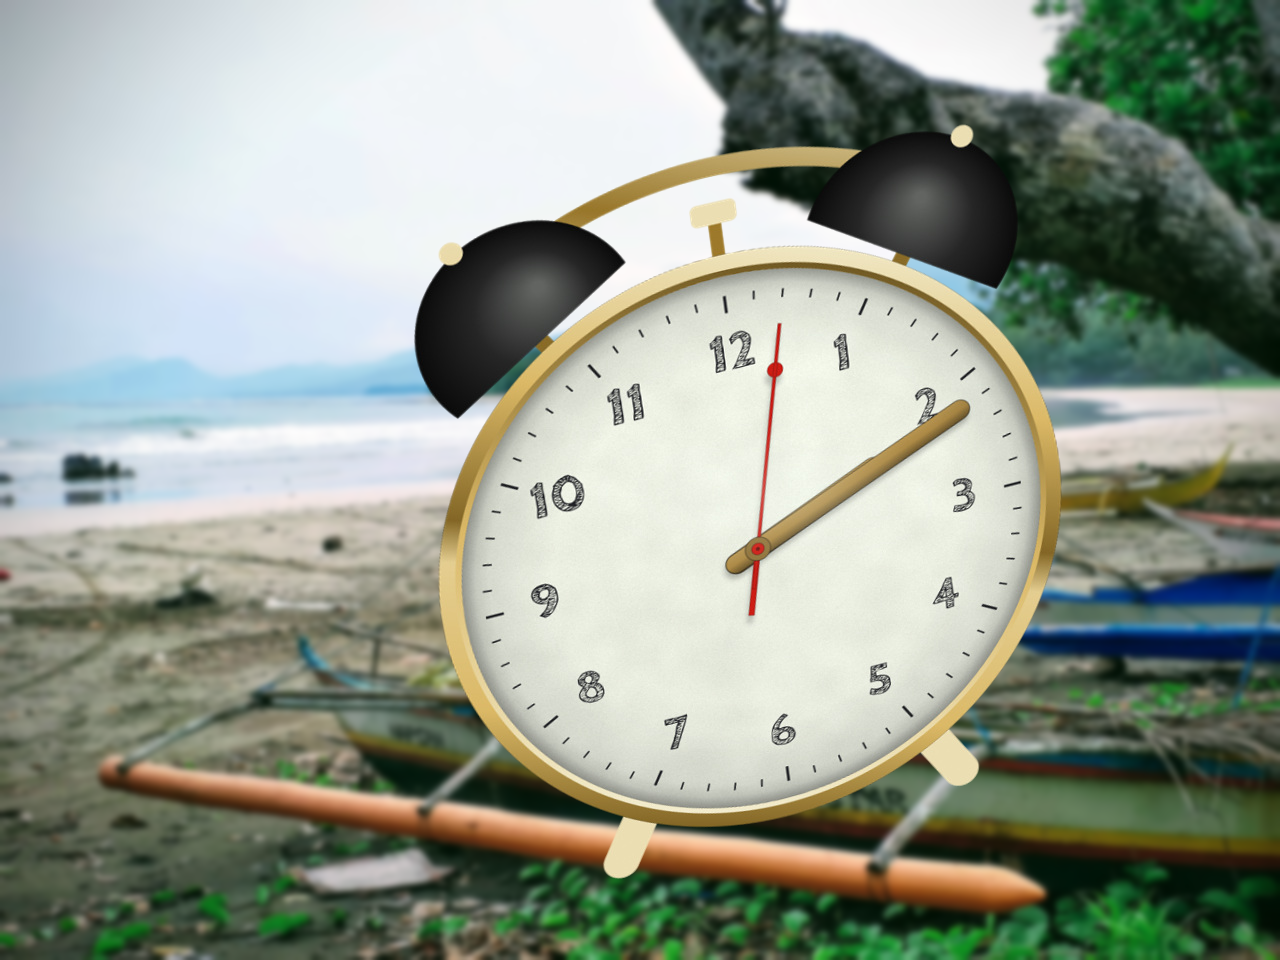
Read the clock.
2:11:02
